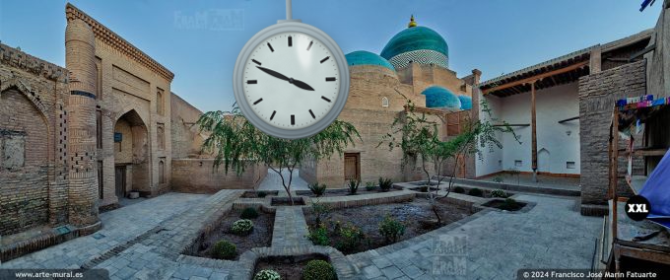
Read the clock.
3:49
